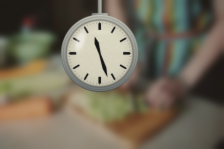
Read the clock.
11:27
